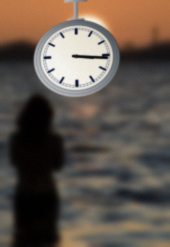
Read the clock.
3:16
